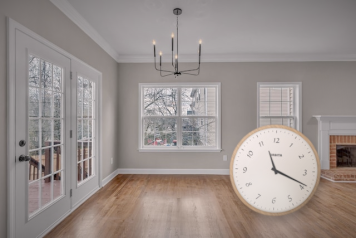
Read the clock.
11:19
